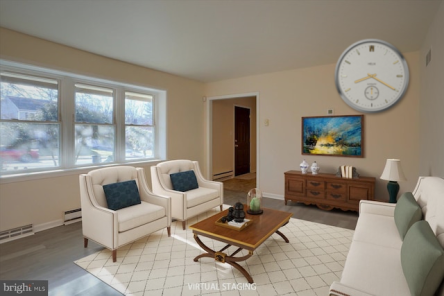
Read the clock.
8:20
